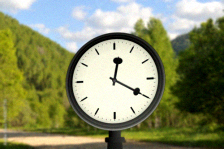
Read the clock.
12:20
